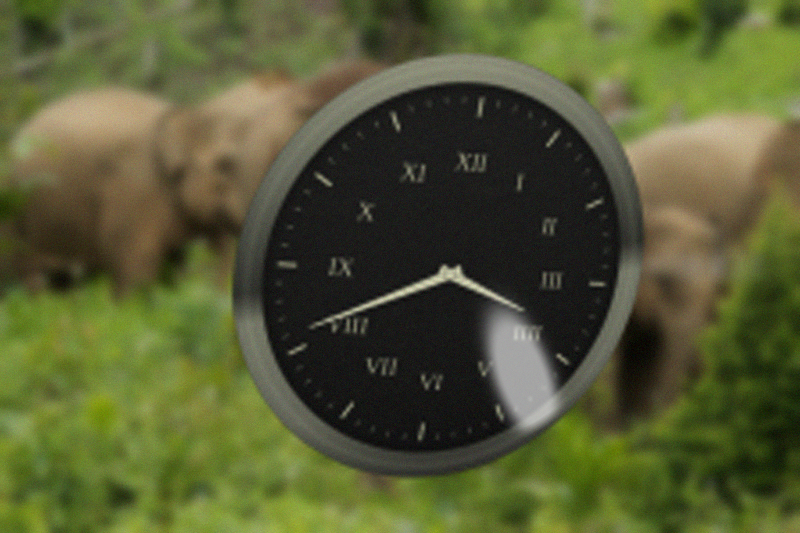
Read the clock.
3:41
